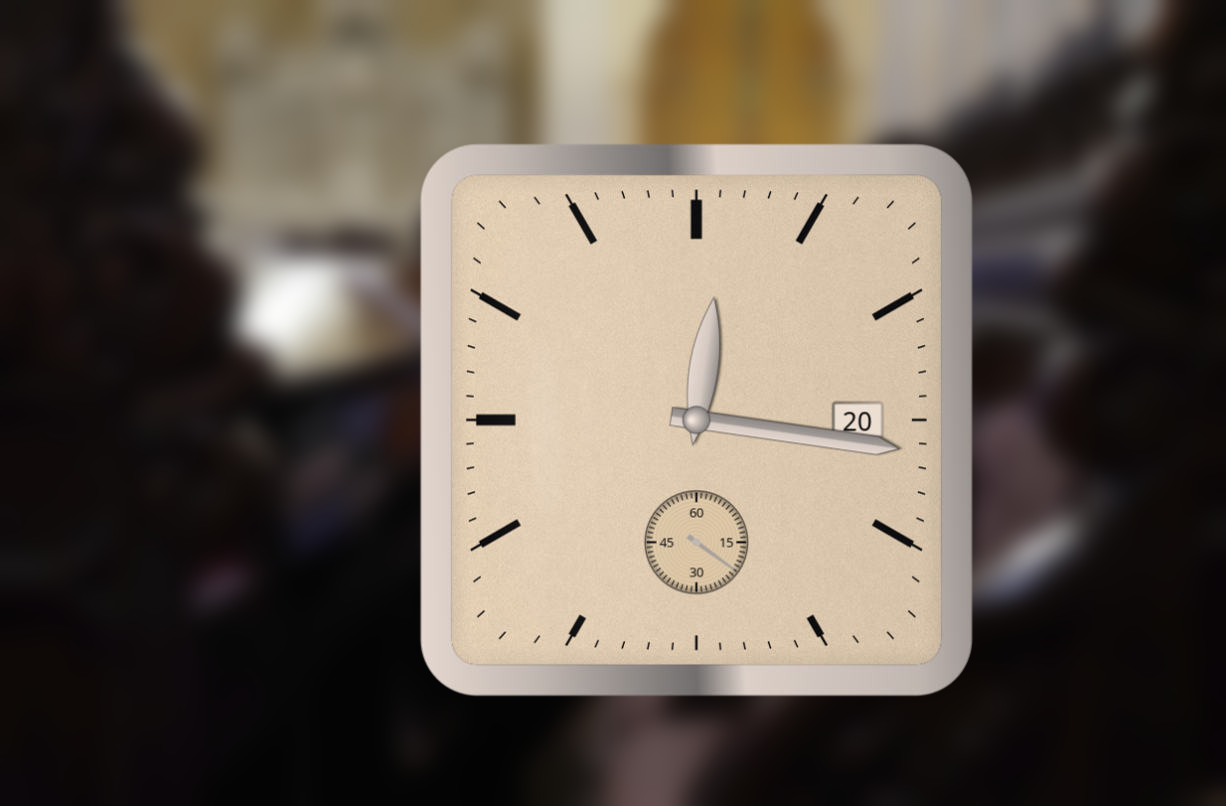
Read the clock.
12:16:21
